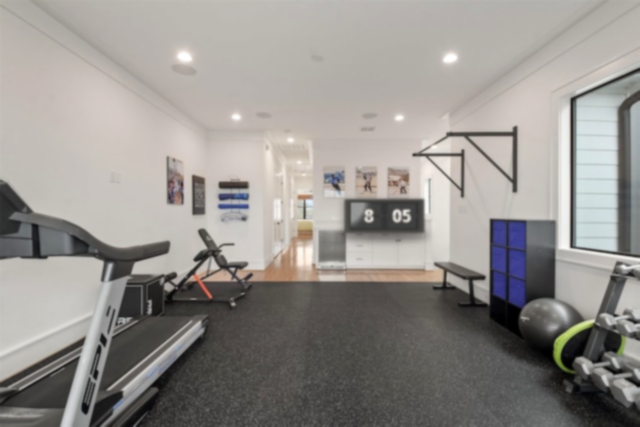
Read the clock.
8:05
